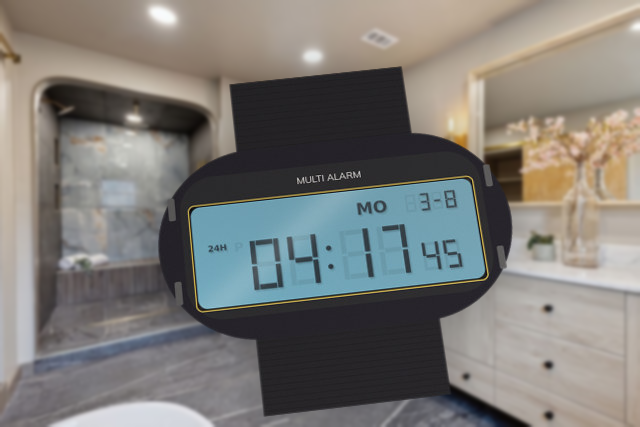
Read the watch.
4:17:45
